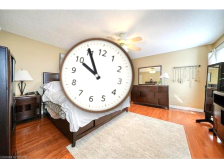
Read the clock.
9:55
